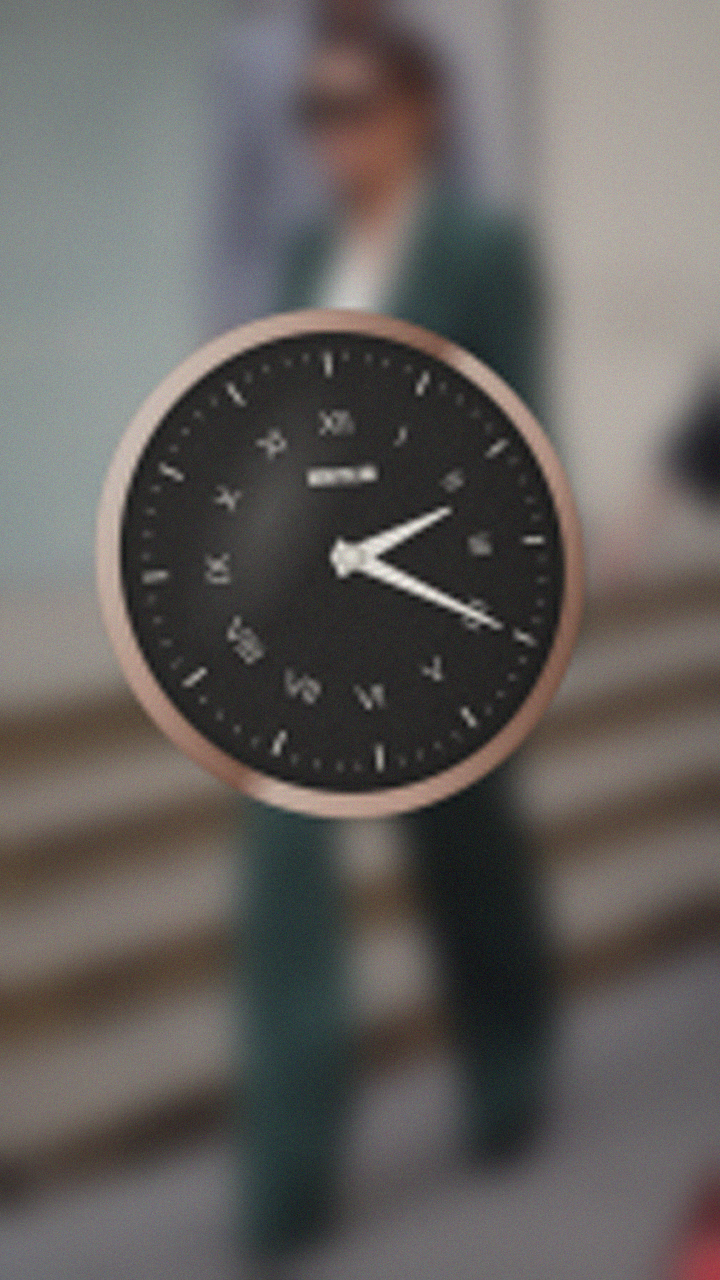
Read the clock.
2:20
